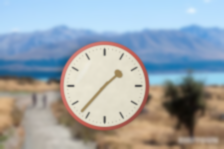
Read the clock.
1:37
